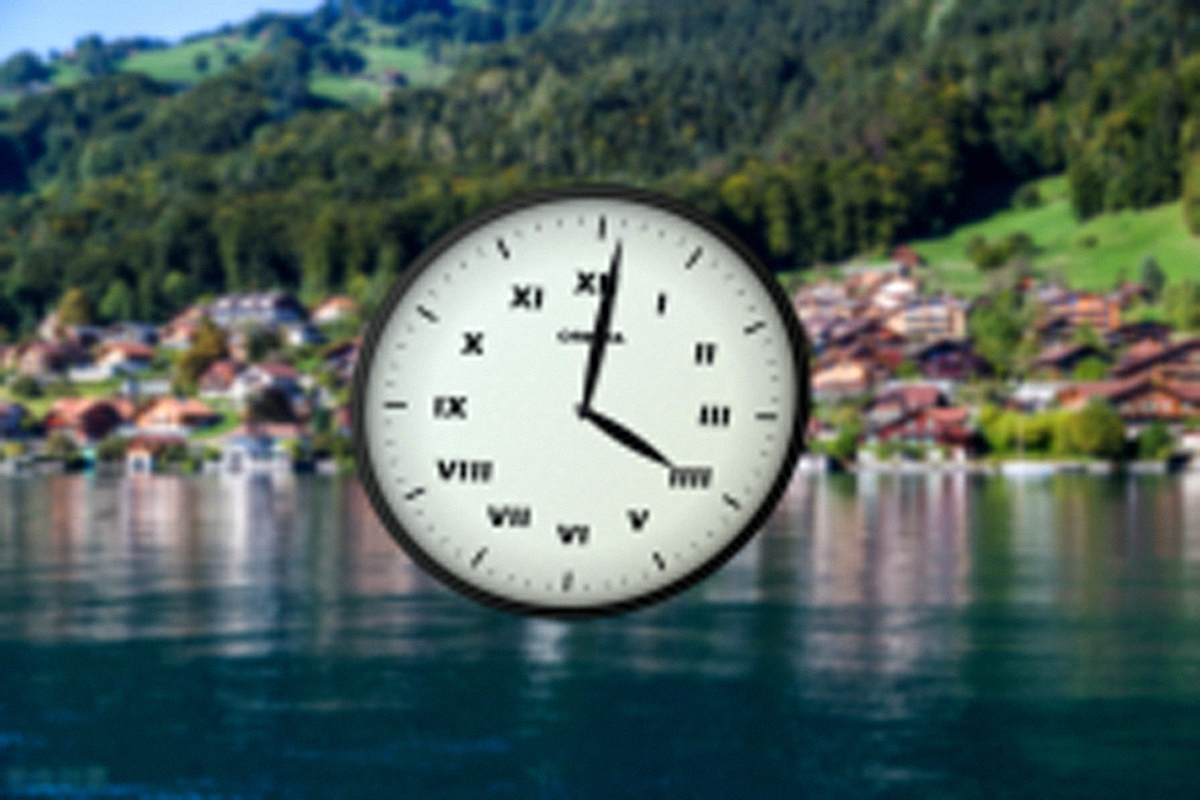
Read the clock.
4:01
